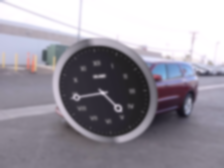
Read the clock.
4:44
